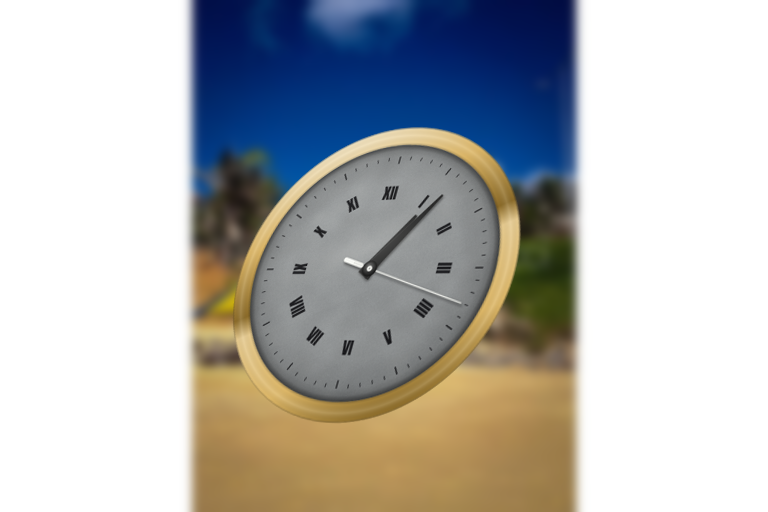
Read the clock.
1:06:18
